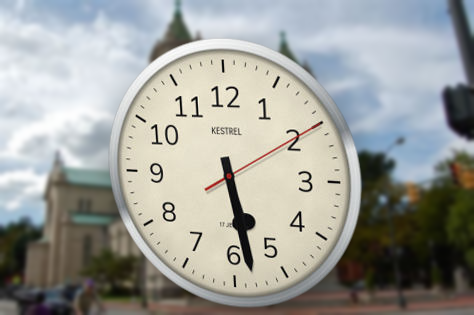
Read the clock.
5:28:10
